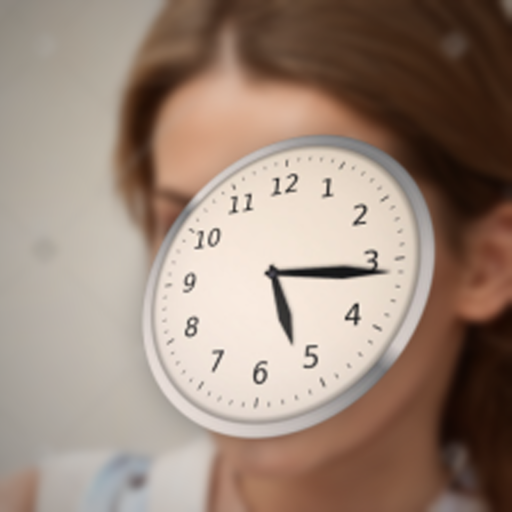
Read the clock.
5:16
